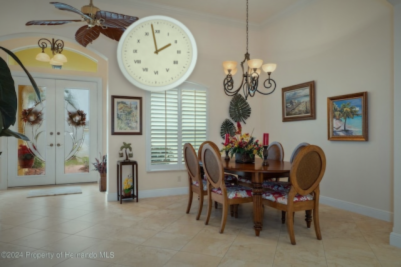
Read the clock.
1:58
